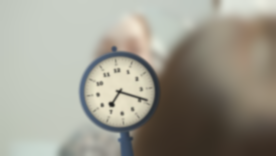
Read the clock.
7:19
